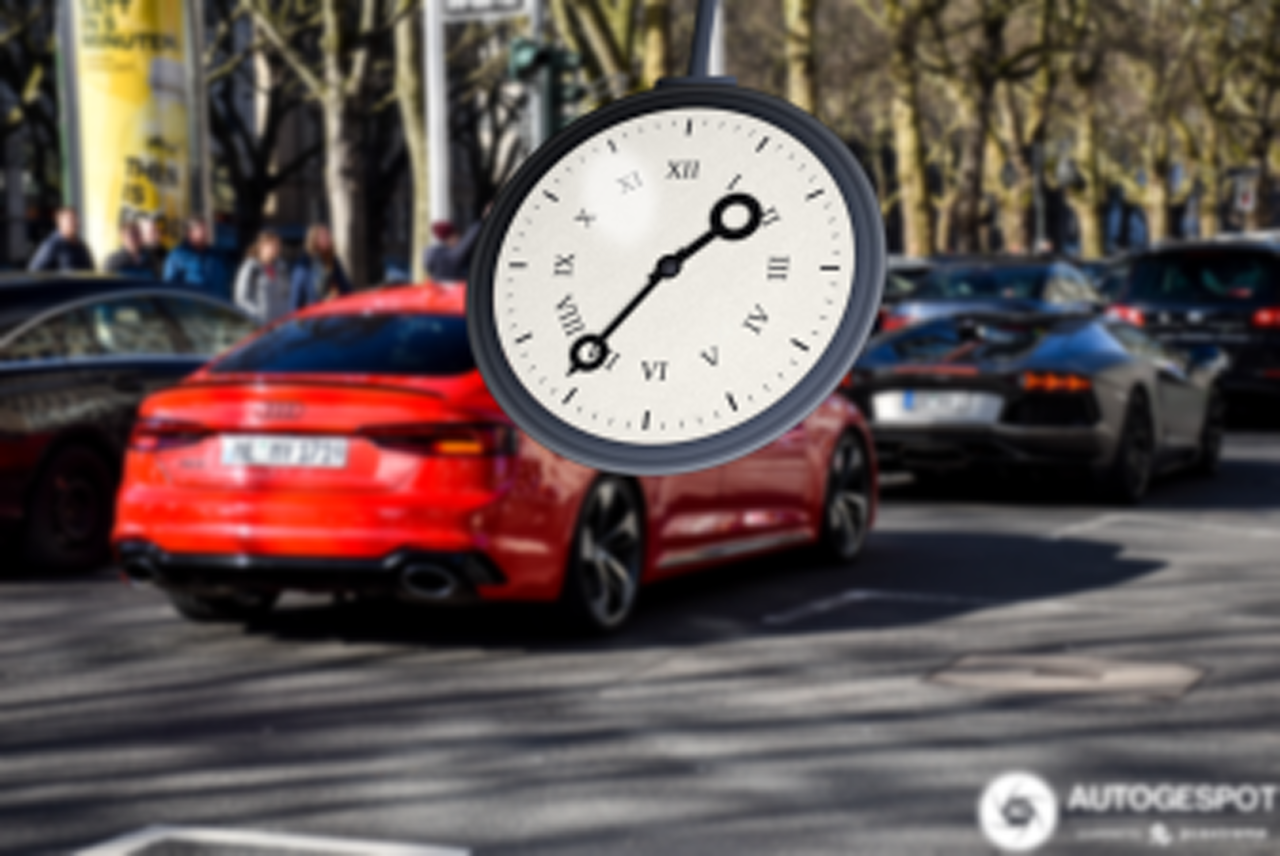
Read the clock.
1:36
